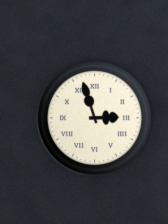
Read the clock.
2:57
